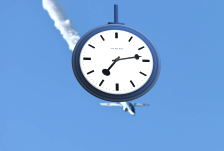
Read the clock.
7:13
